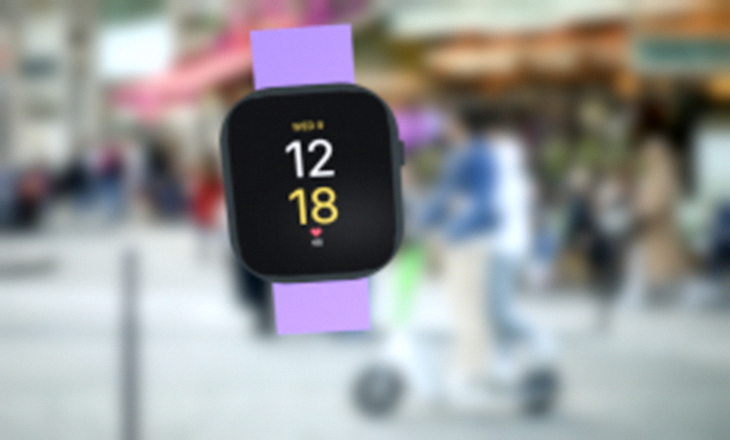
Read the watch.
12:18
